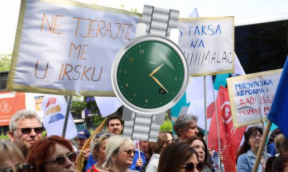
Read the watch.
1:21
